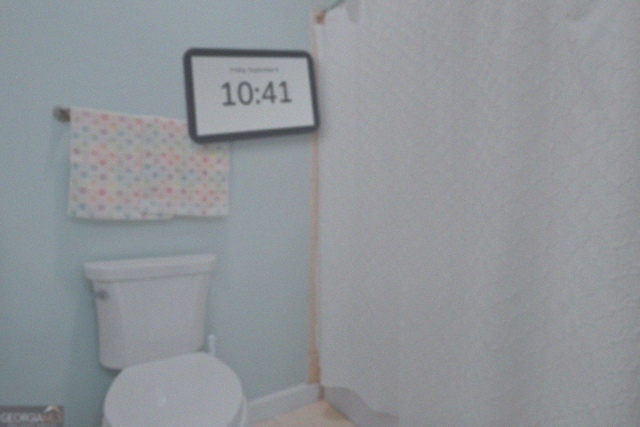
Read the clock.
10:41
